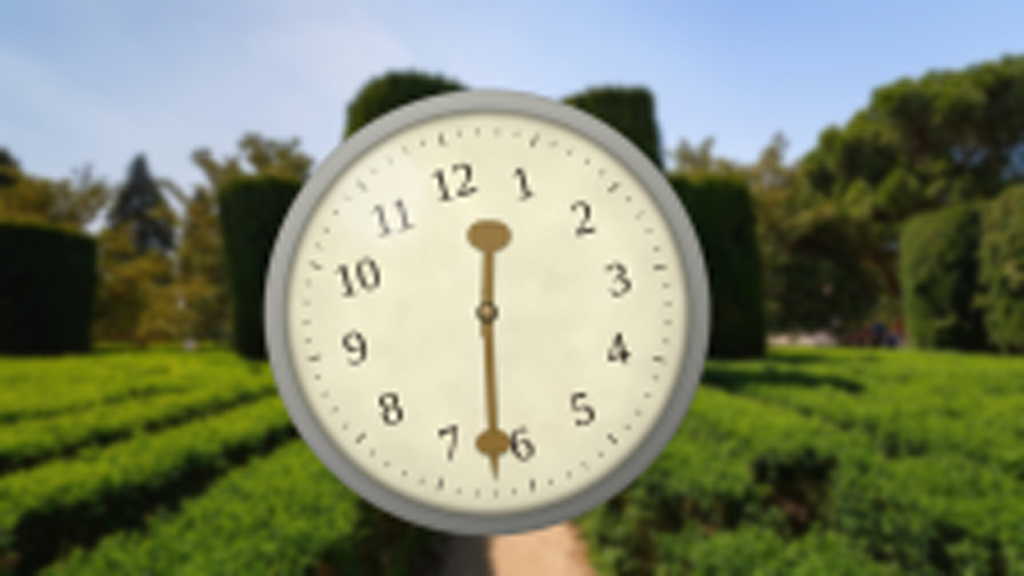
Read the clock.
12:32
